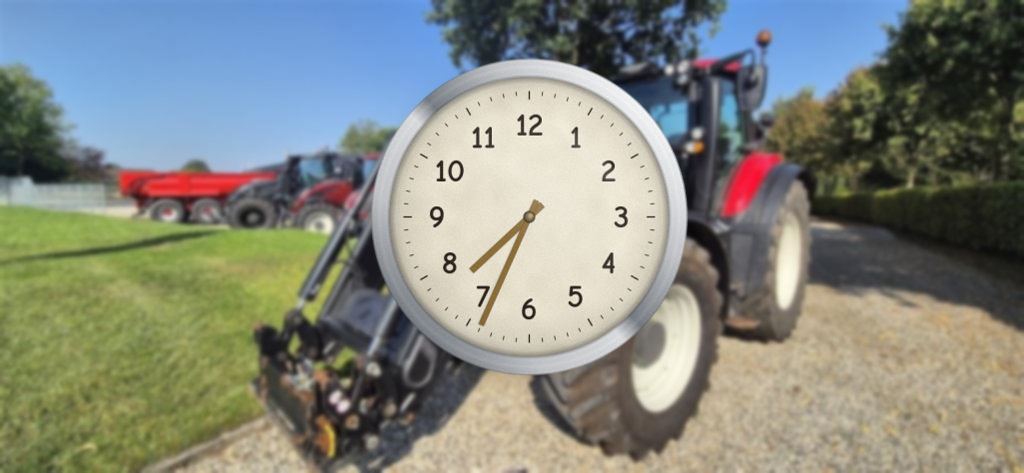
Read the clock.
7:34
